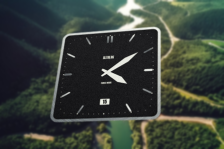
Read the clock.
4:09
